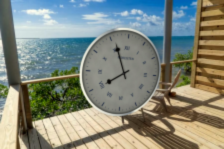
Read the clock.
7:56
